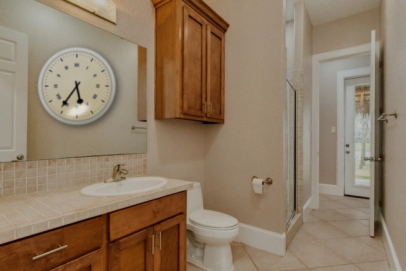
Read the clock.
5:36
